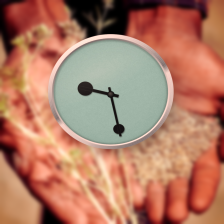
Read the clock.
9:28
